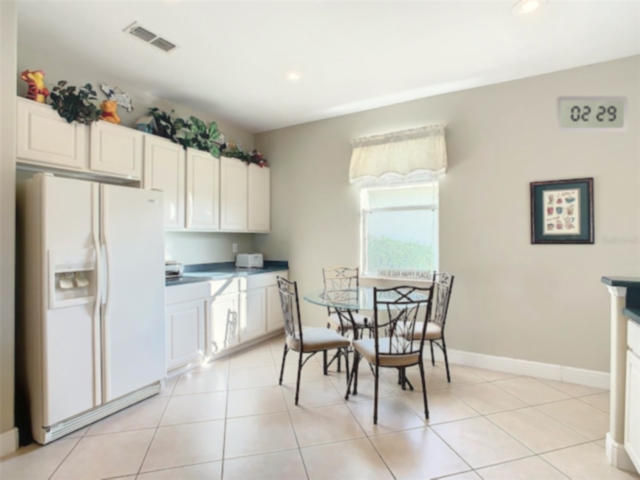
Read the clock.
2:29
